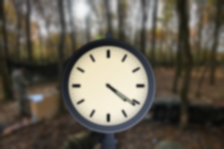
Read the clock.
4:21
